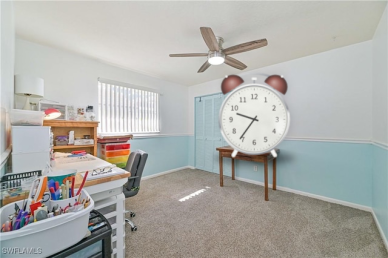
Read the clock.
9:36
